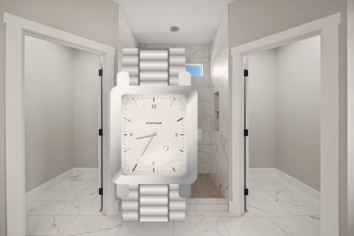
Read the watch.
8:35
